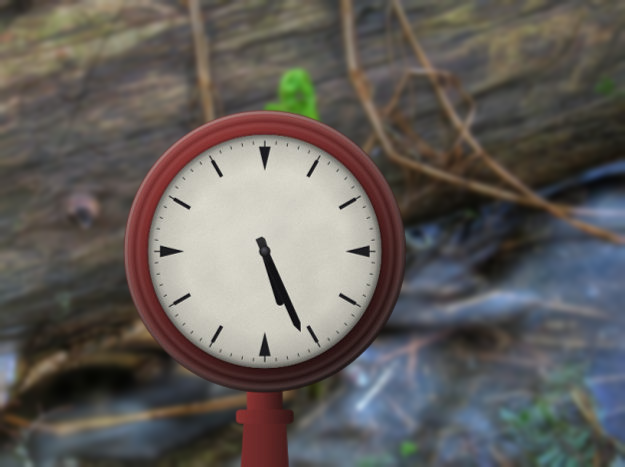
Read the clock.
5:26
